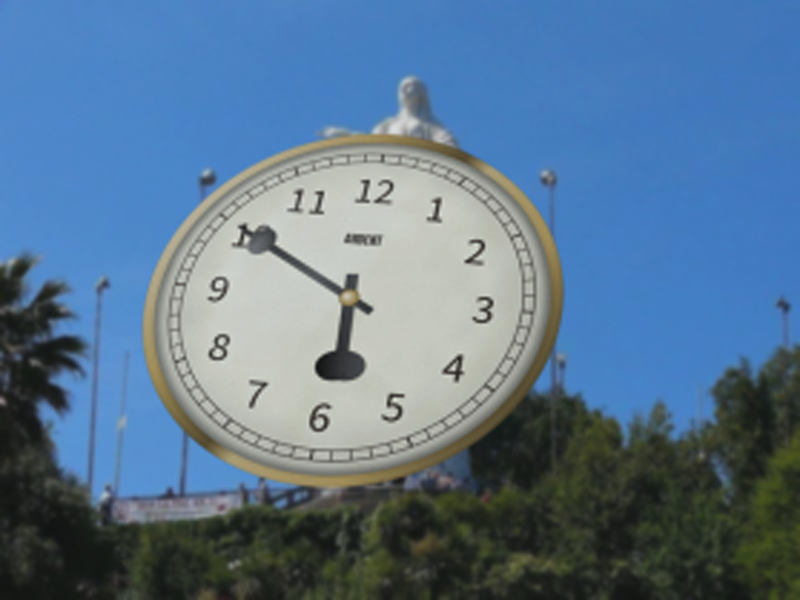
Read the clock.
5:50
